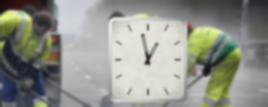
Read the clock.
12:58
